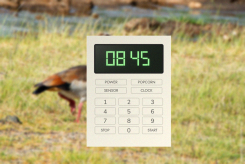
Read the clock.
8:45
